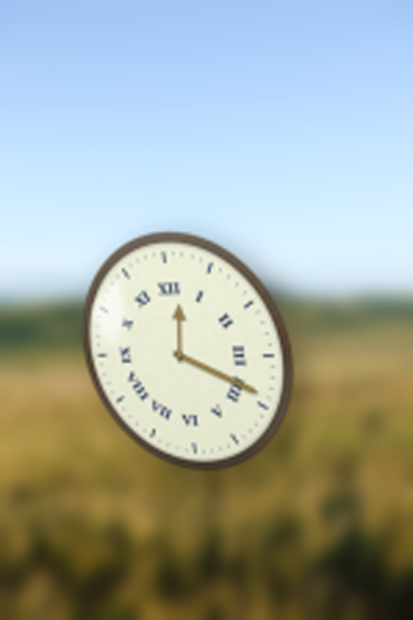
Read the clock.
12:19
